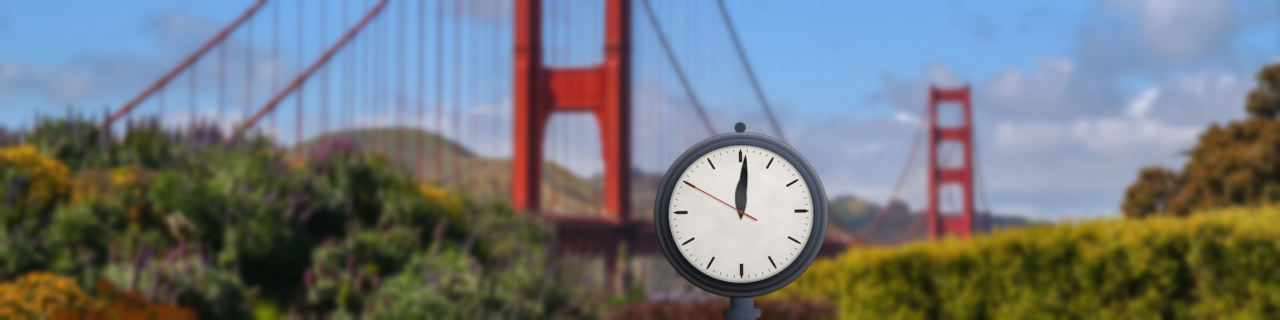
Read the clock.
12:00:50
